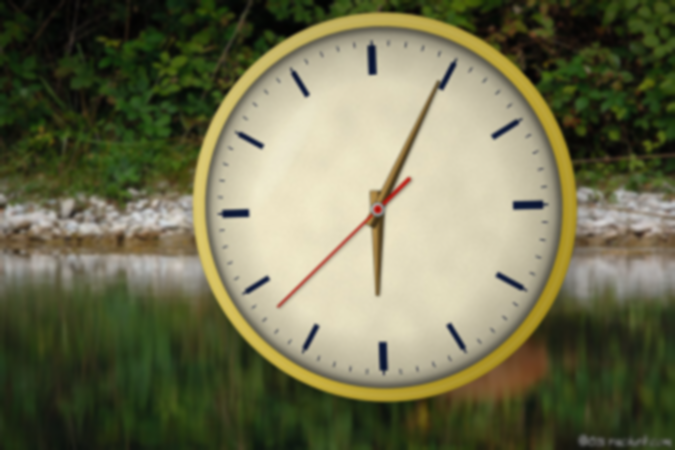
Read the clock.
6:04:38
